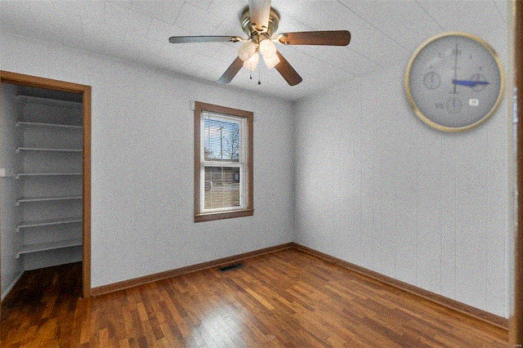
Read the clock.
3:15
